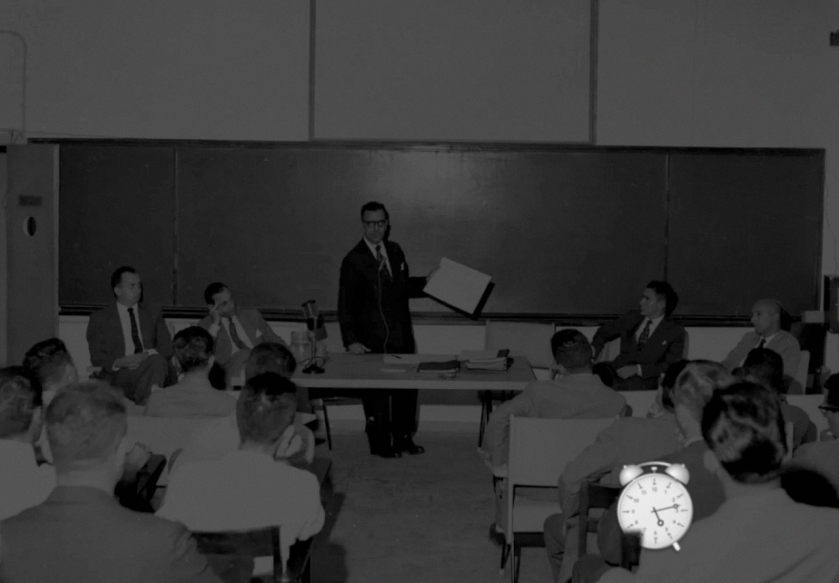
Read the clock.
5:13
